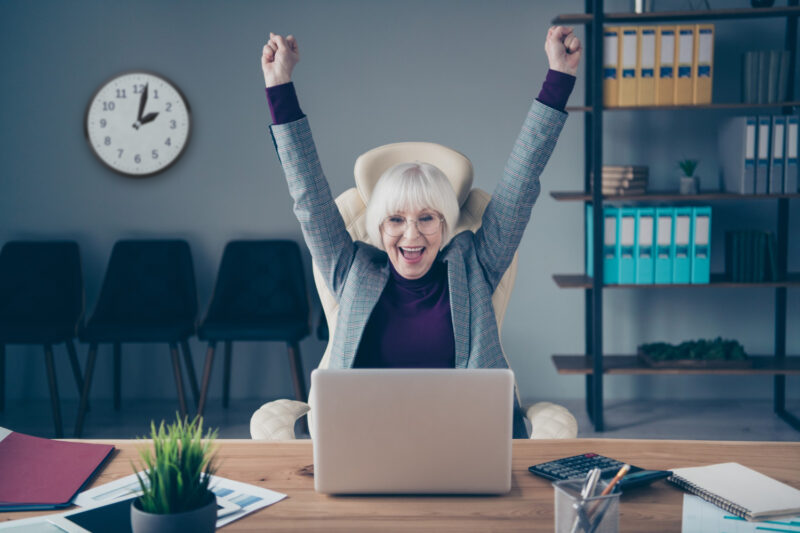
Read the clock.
2:02
